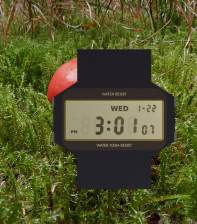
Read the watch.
3:01:07
